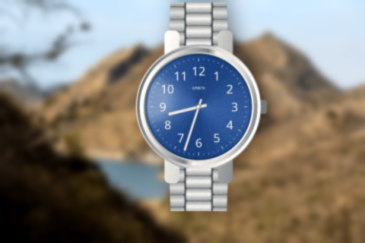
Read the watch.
8:33
